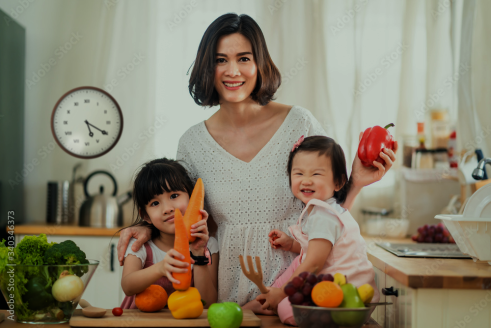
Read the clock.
5:20
